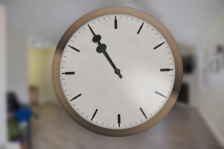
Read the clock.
10:55
